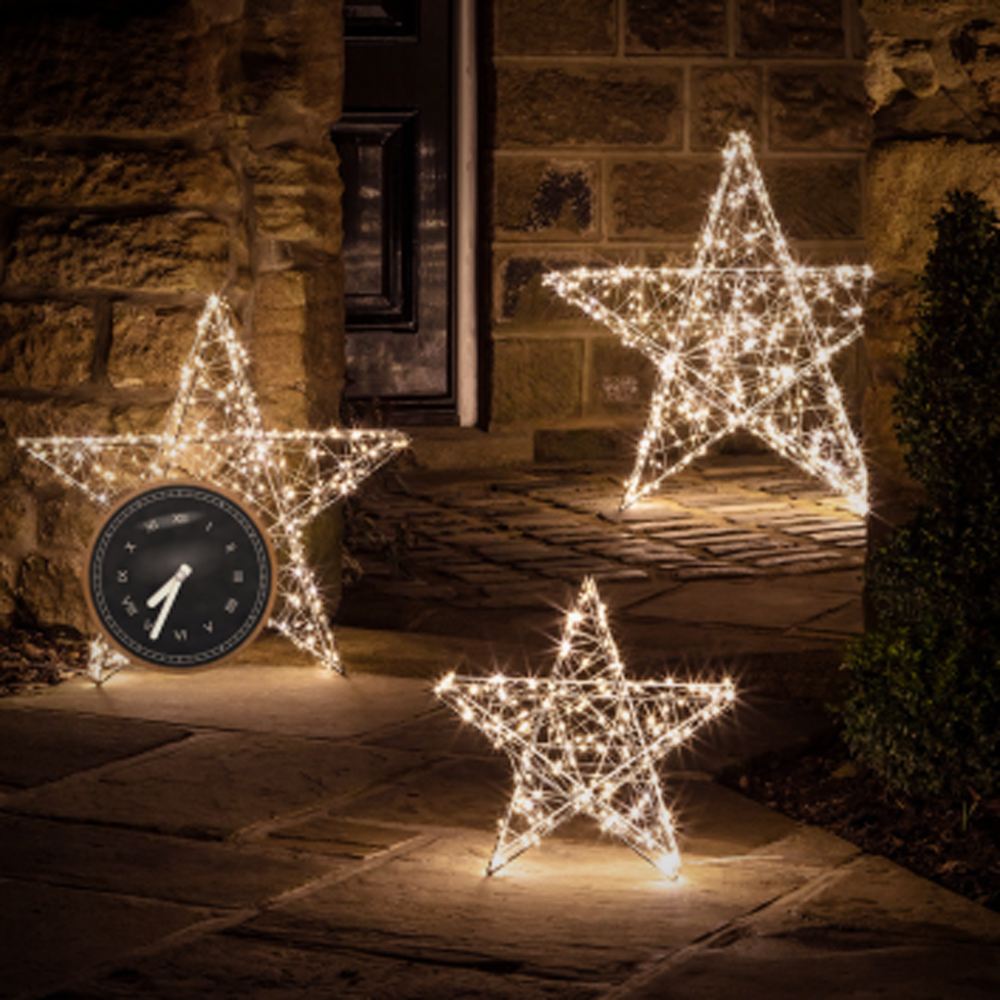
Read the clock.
7:34
